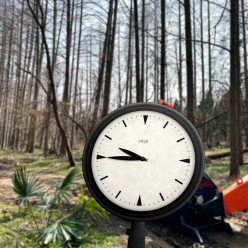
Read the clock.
9:45
